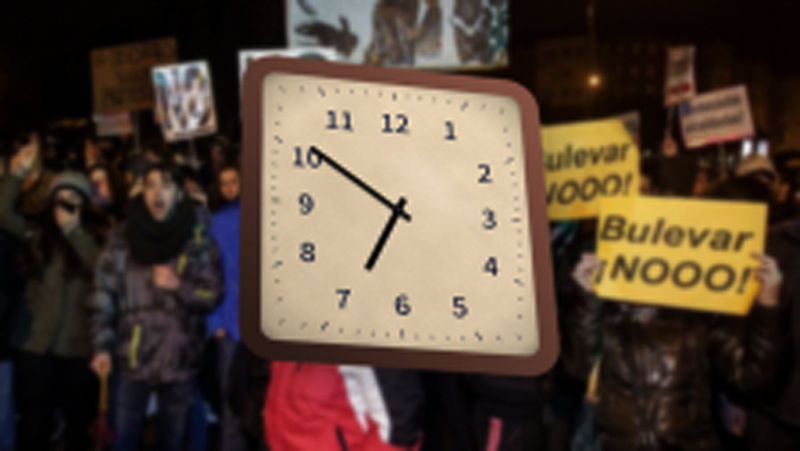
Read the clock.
6:51
